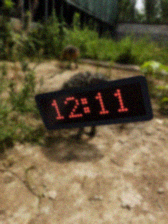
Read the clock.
12:11
